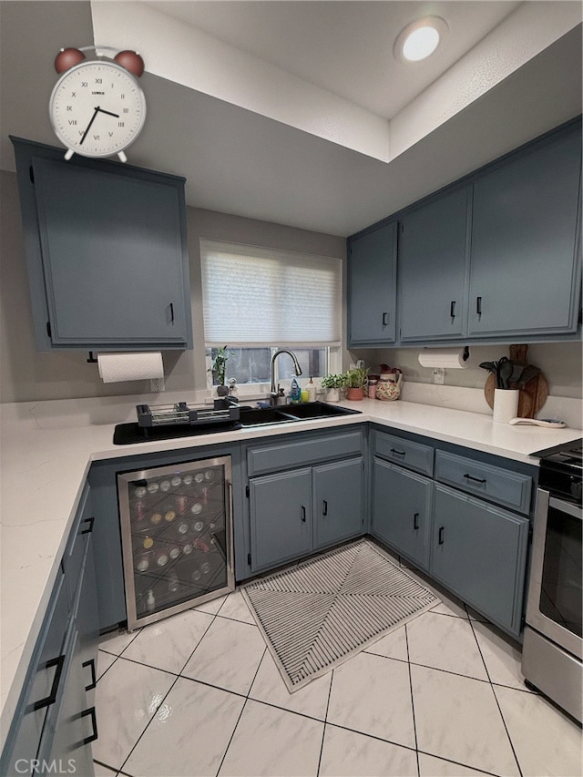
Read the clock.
3:34
